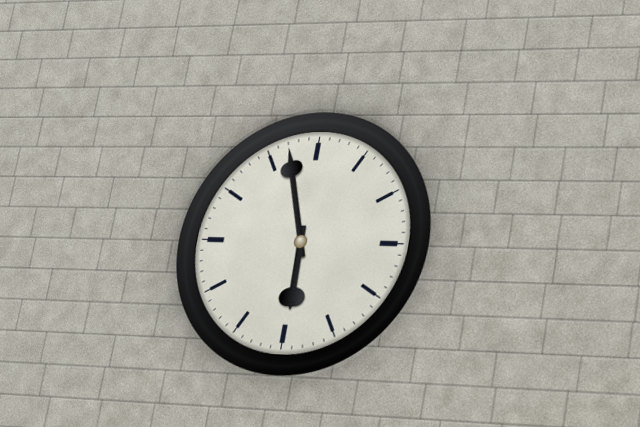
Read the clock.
5:57
